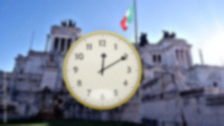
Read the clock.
12:10
